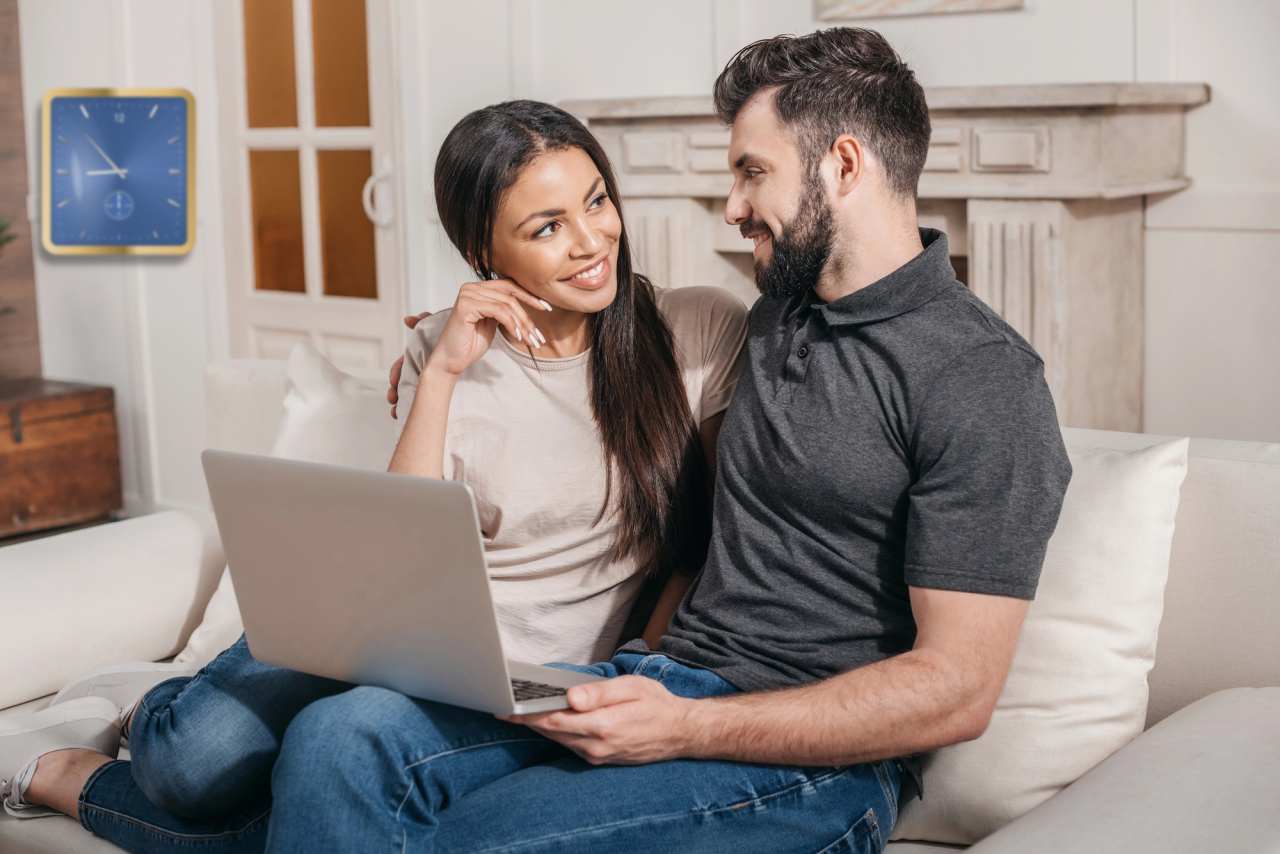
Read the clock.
8:53
